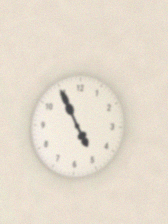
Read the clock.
4:55
